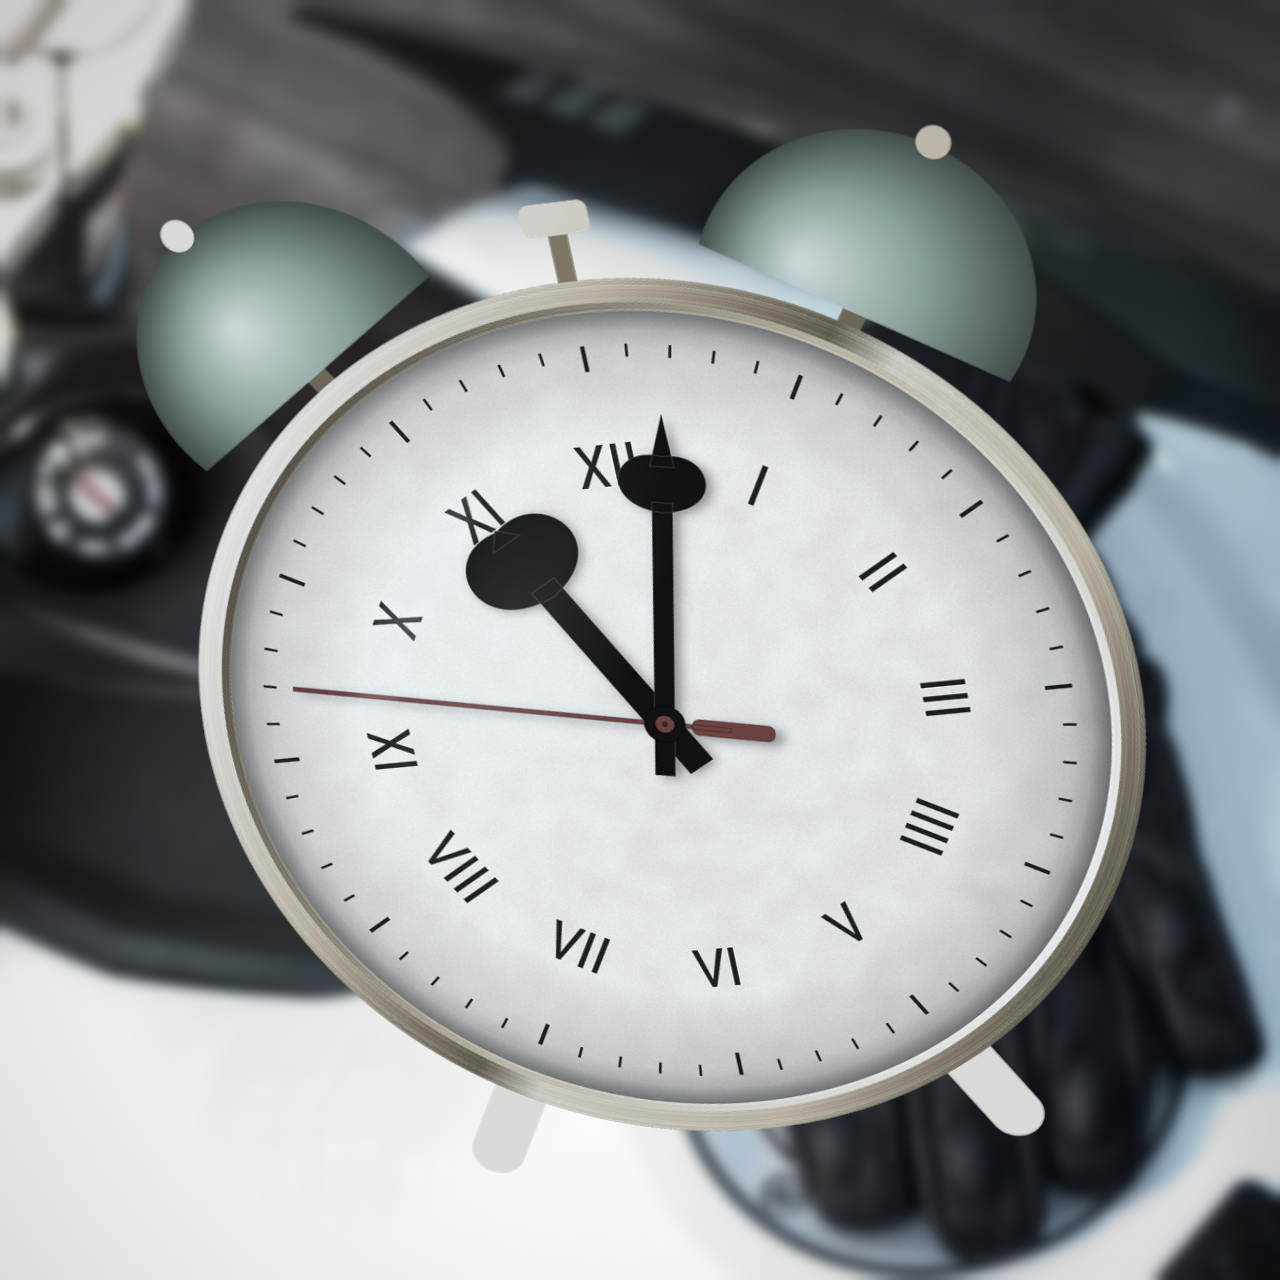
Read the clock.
11:01:47
